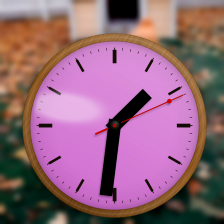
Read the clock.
1:31:11
